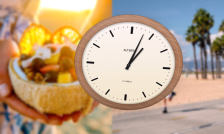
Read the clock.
1:03
